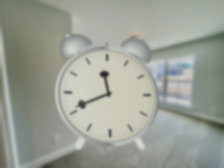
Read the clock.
11:41
